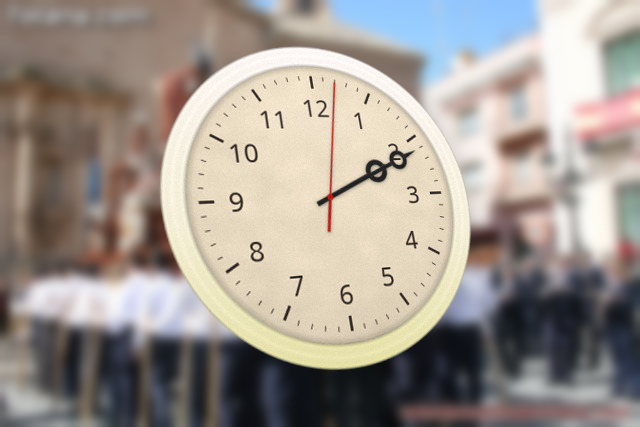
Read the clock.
2:11:02
